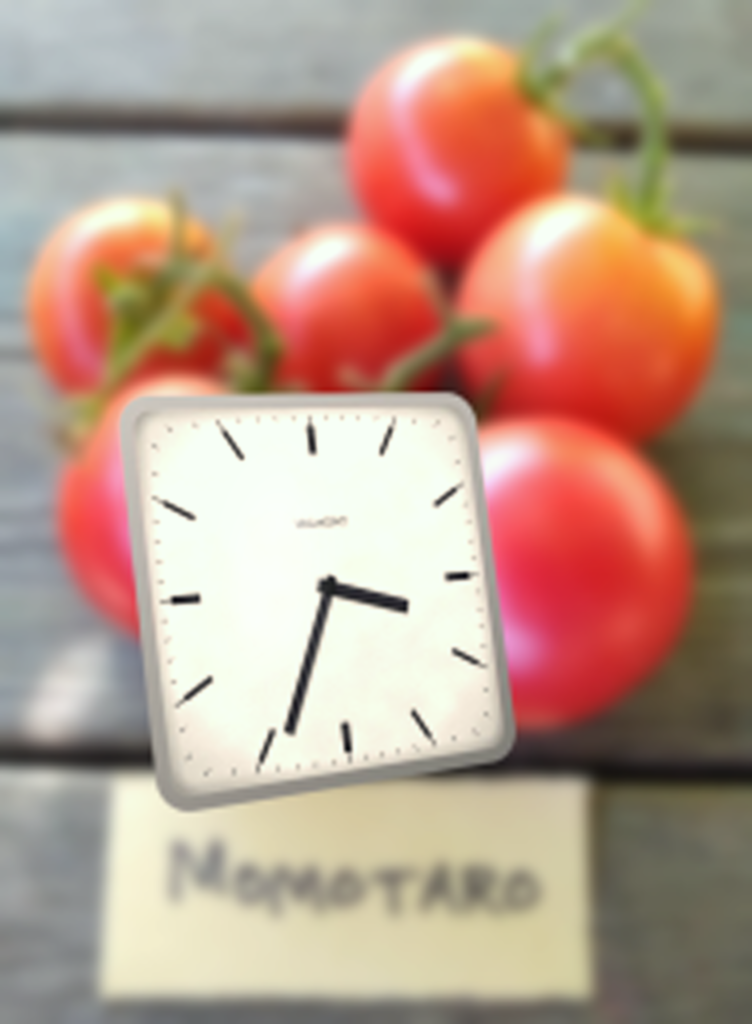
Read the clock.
3:34
